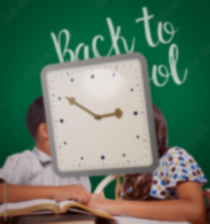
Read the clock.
2:51
